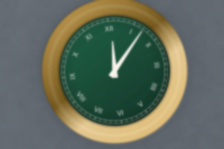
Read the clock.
12:07
